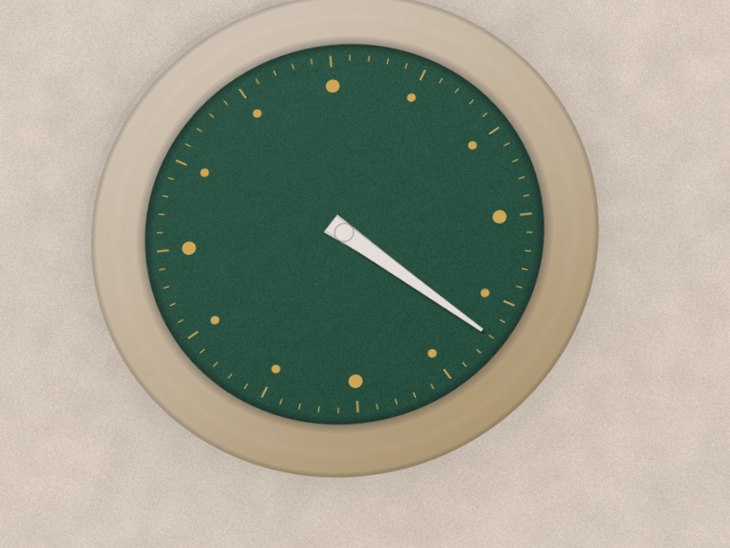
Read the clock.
4:22
